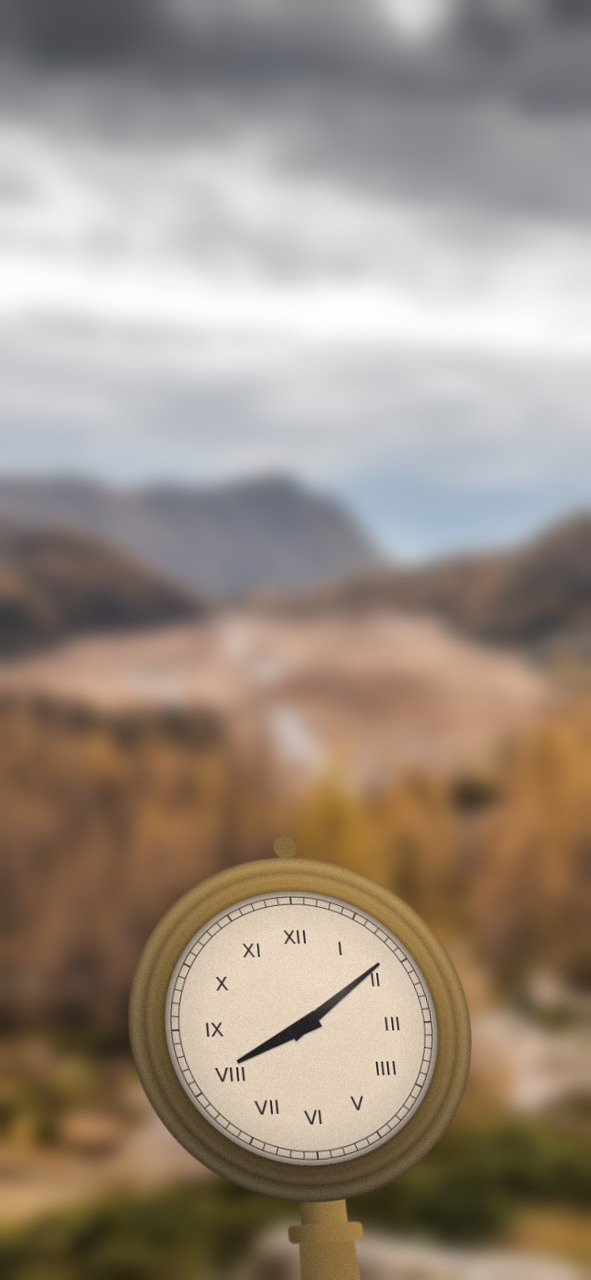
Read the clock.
8:09
